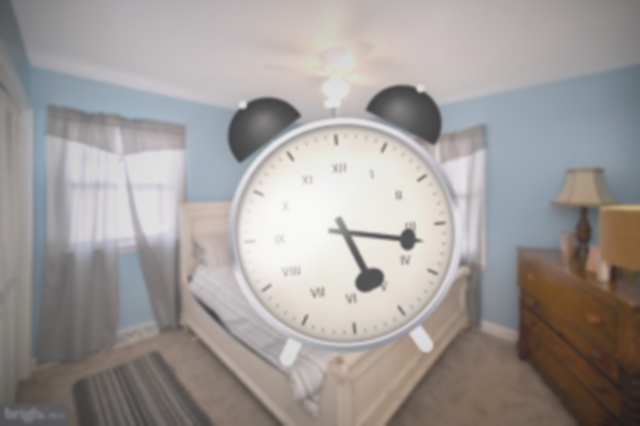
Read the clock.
5:17
